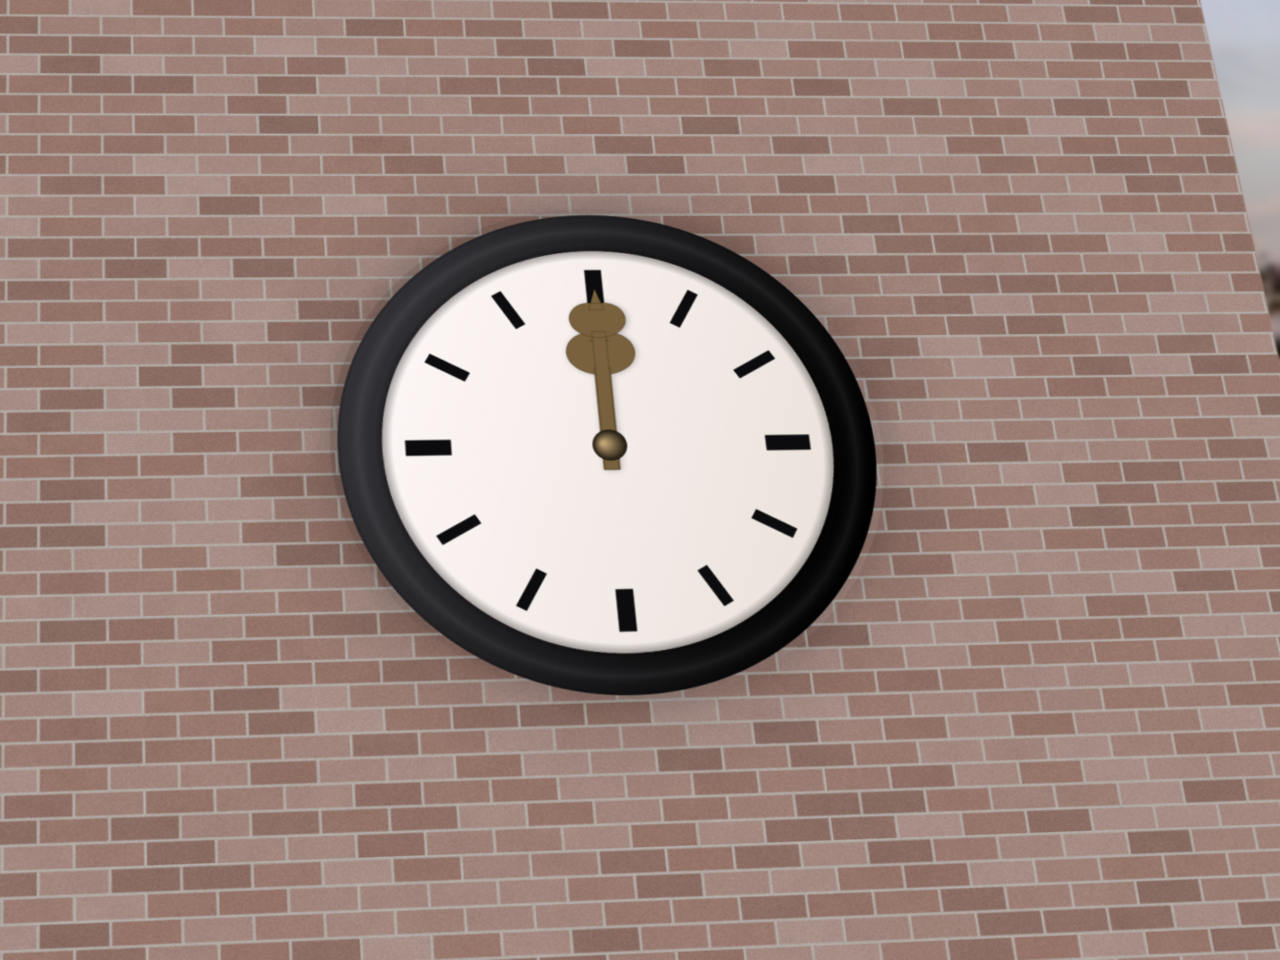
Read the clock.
12:00
